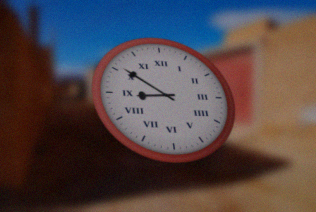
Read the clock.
8:51
